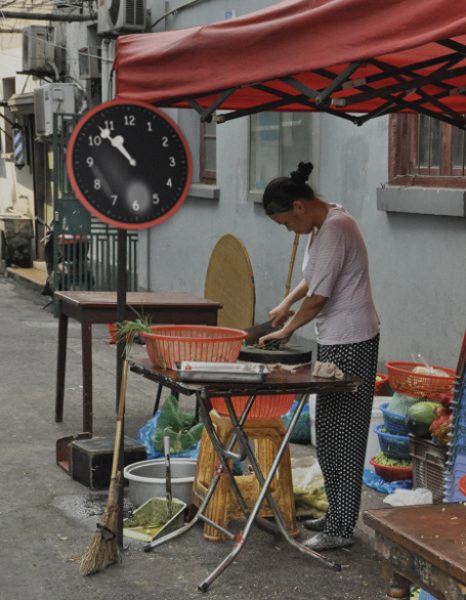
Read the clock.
10:53
